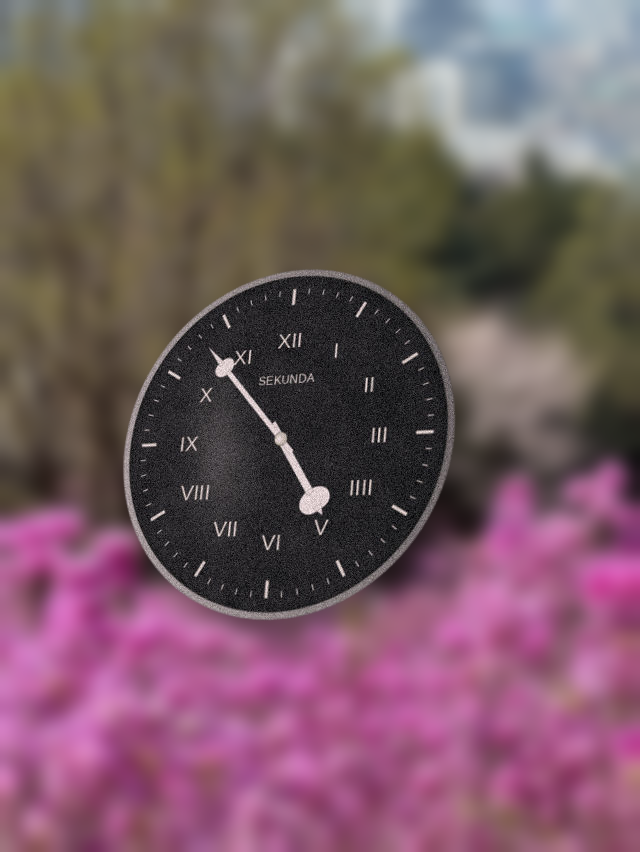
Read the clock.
4:53
